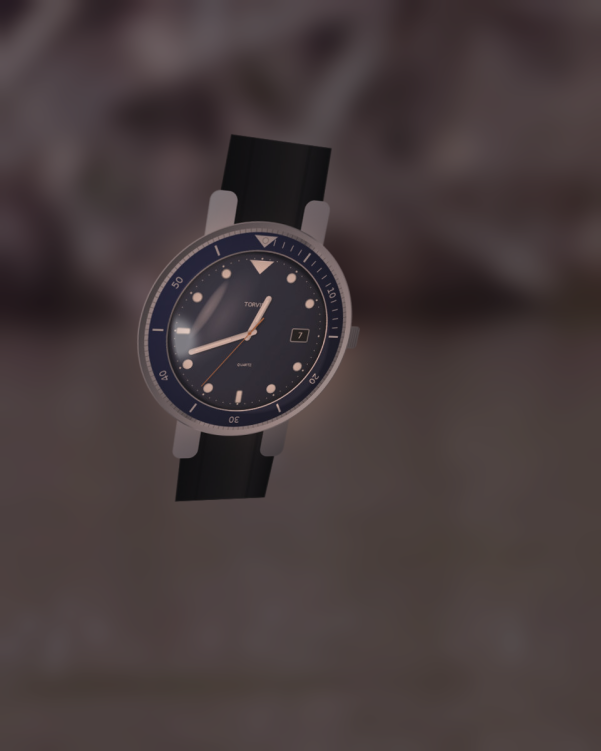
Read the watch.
12:41:36
